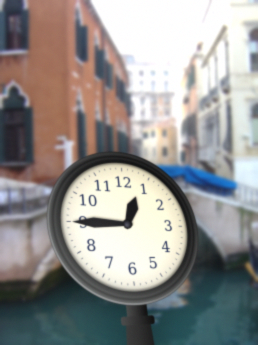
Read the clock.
12:45
